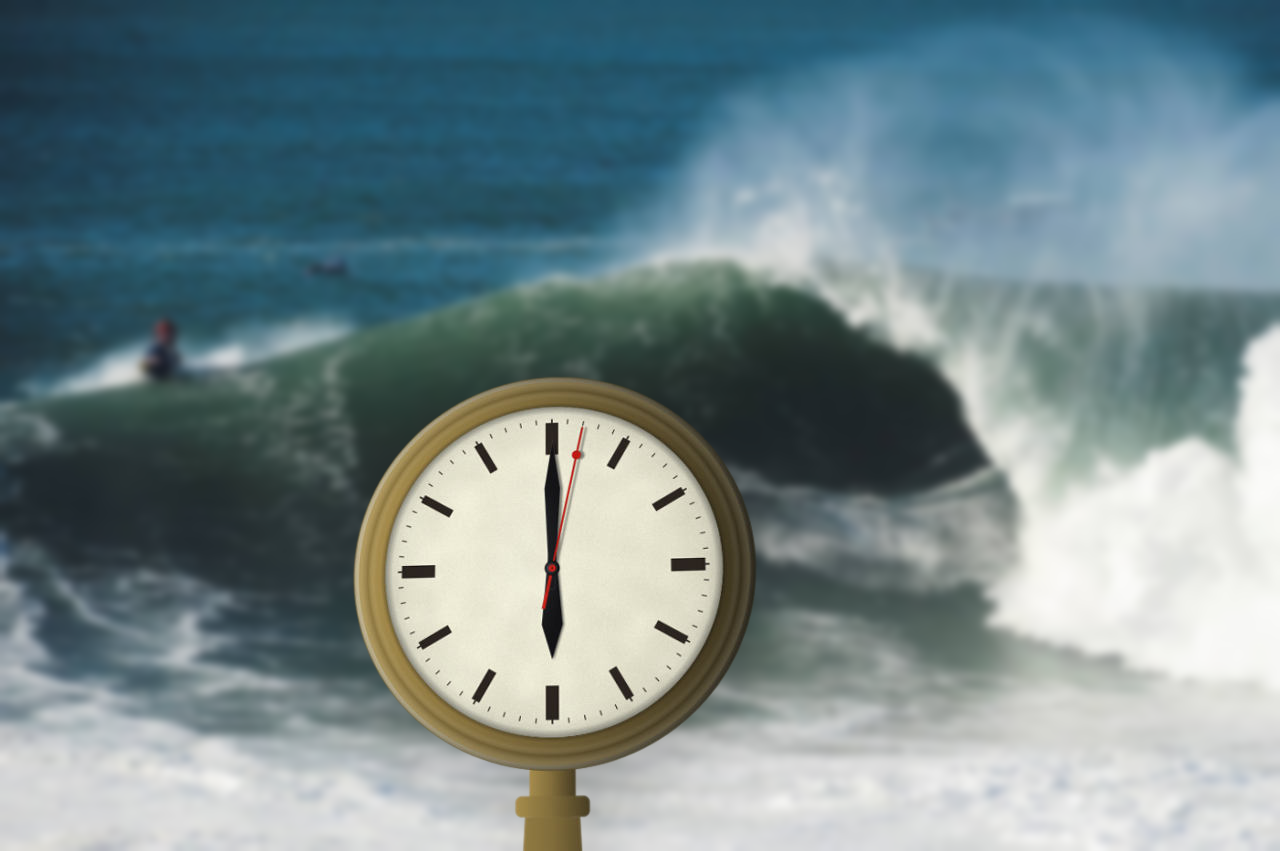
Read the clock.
6:00:02
